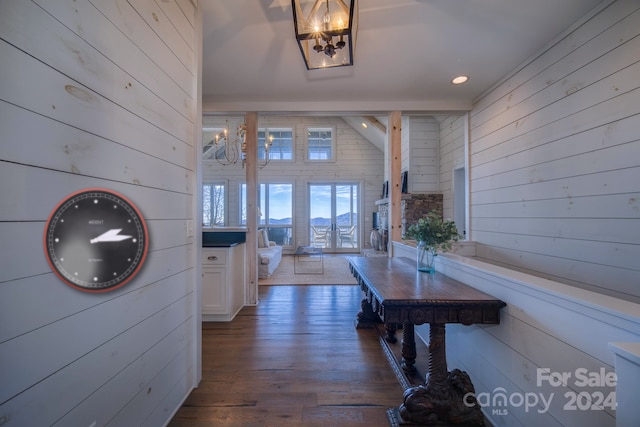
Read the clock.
2:14
